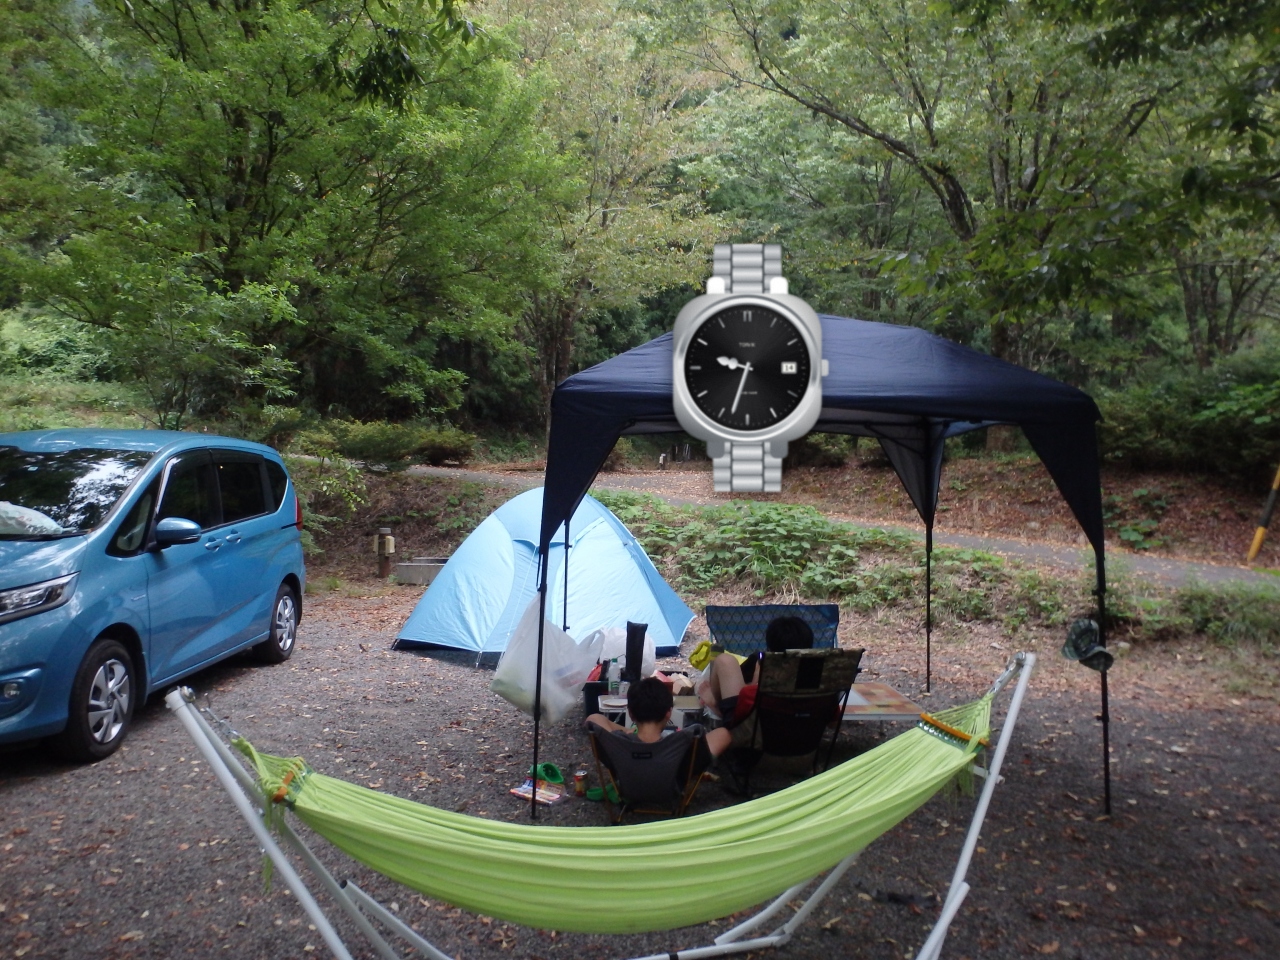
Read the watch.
9:33
